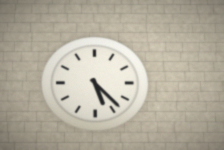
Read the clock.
5:23
